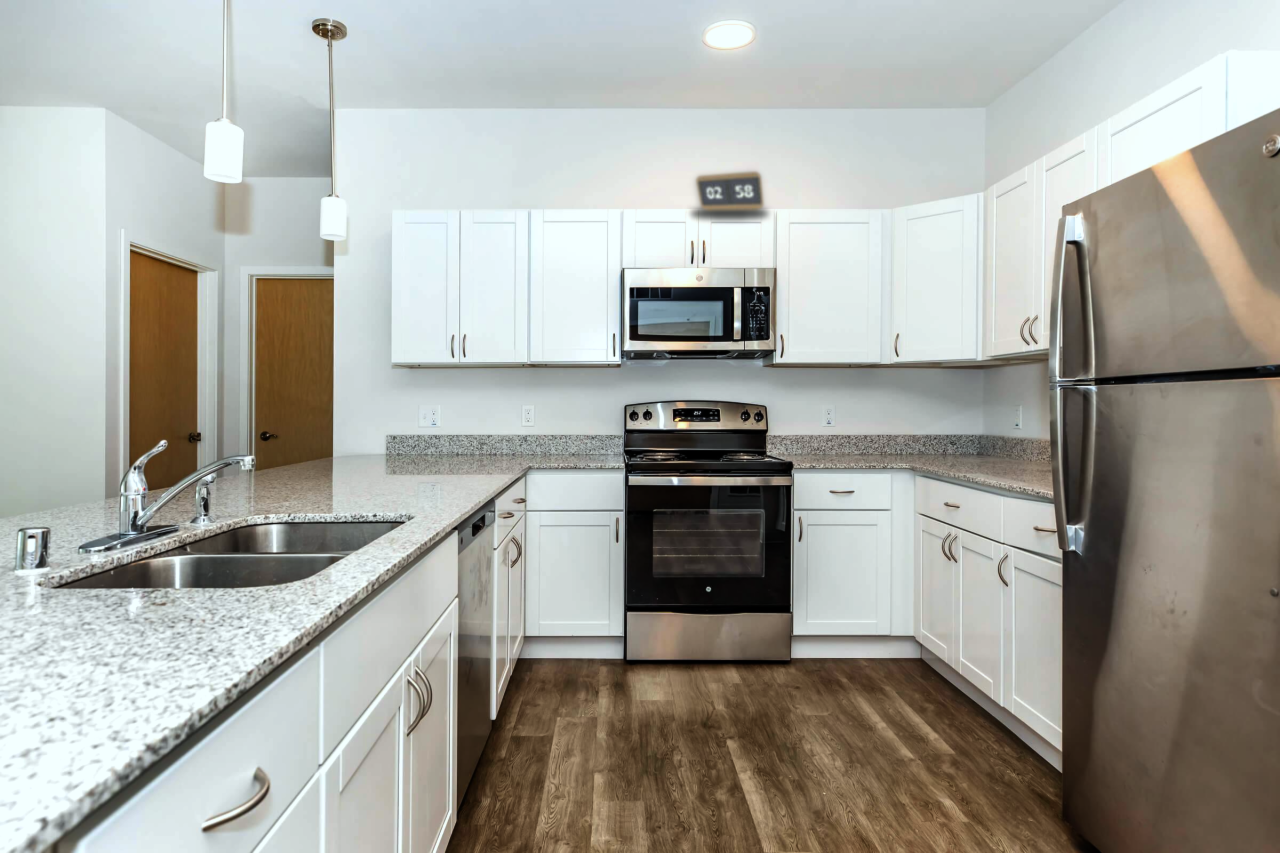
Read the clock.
2:58
